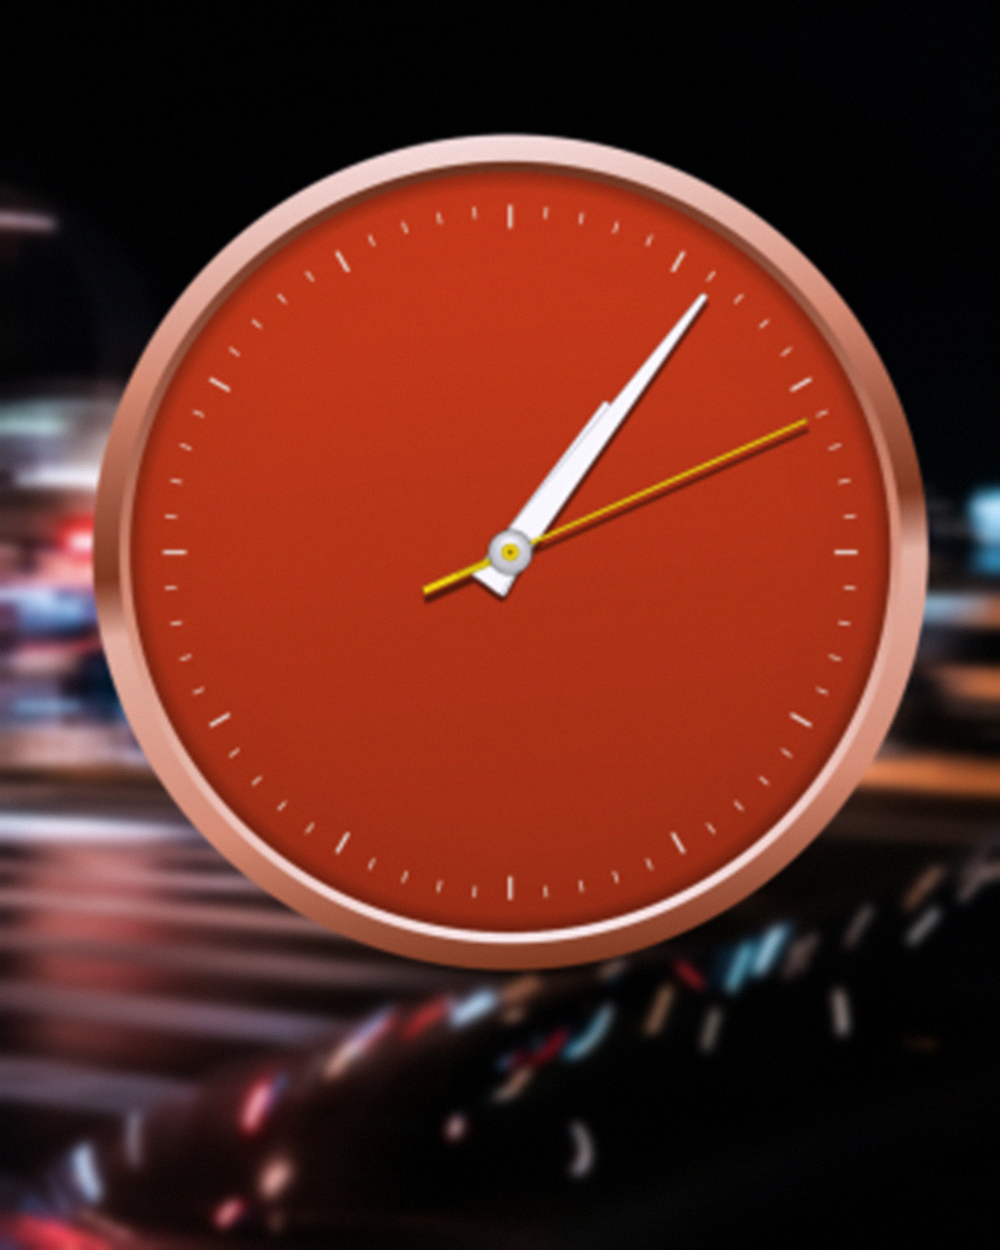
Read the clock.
1:06:11
